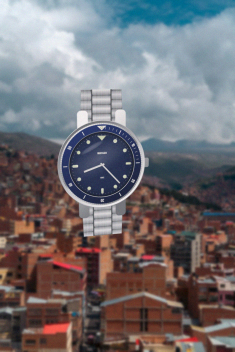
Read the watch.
8:23
